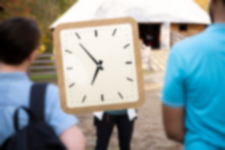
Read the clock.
6:54
